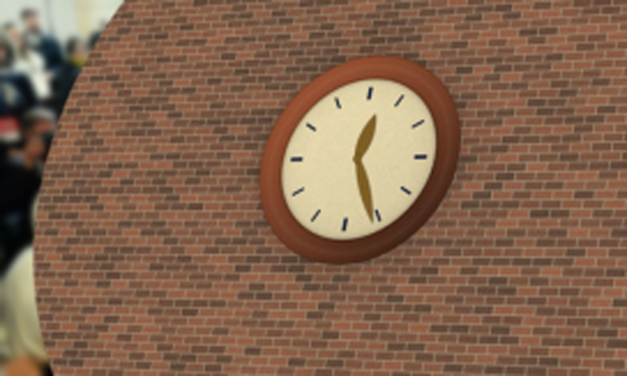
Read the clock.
12:26
